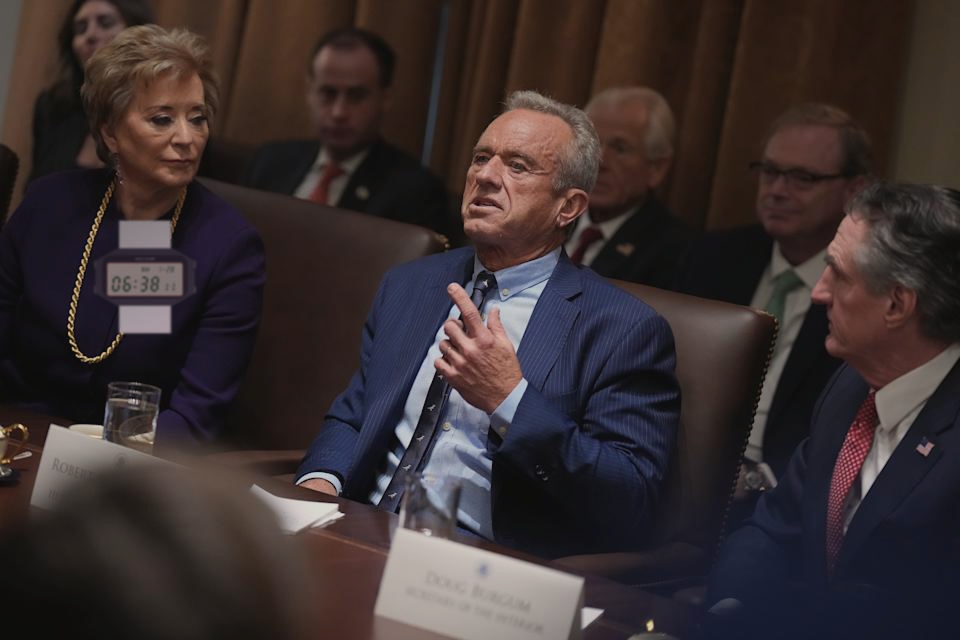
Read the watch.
6:38
